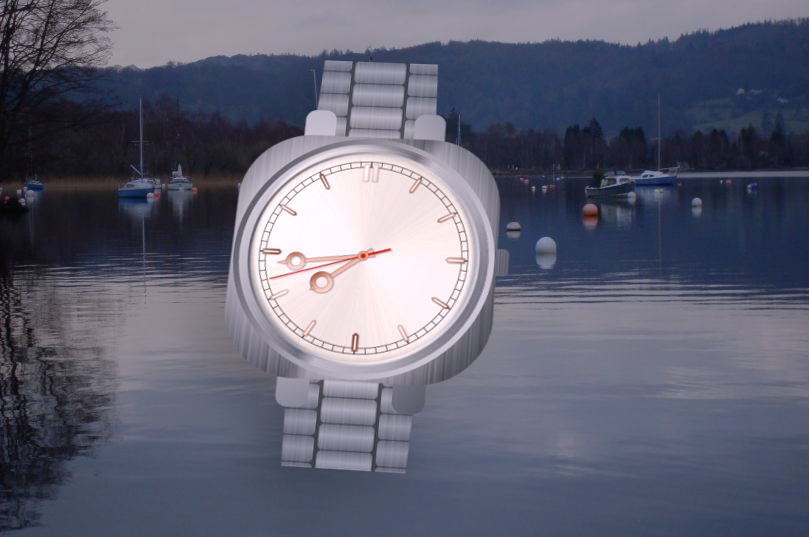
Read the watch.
7:43:42
